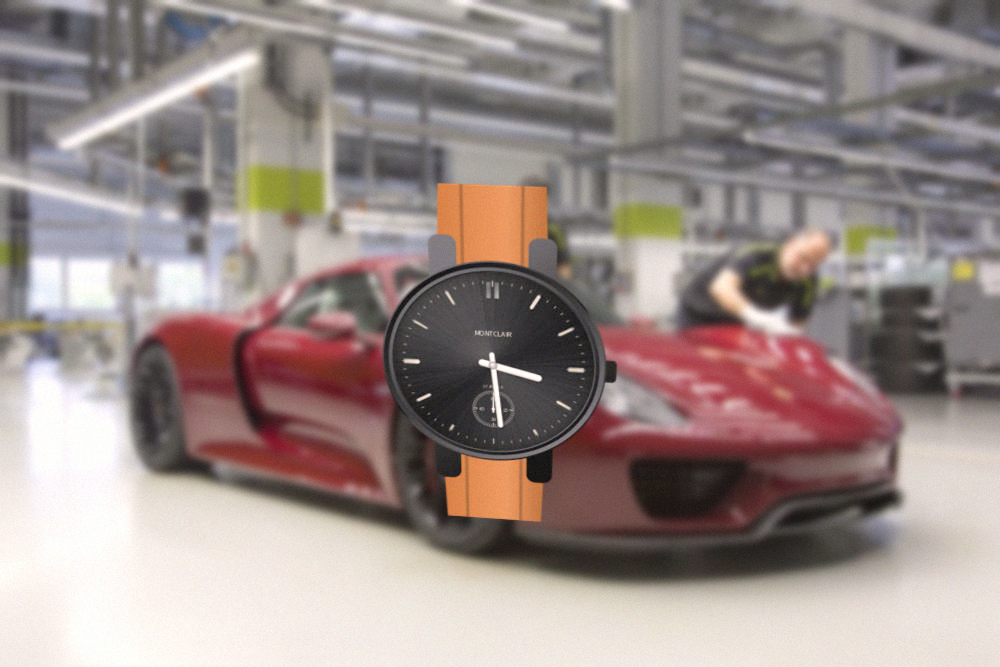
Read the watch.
3:29
